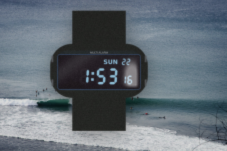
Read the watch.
1:53:16
